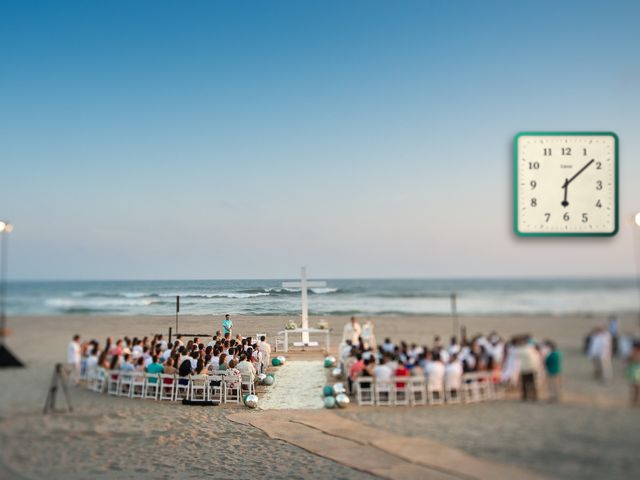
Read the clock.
6:08
